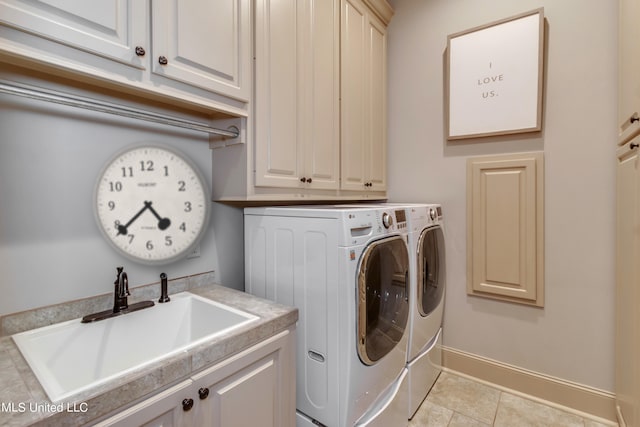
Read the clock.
4:38
